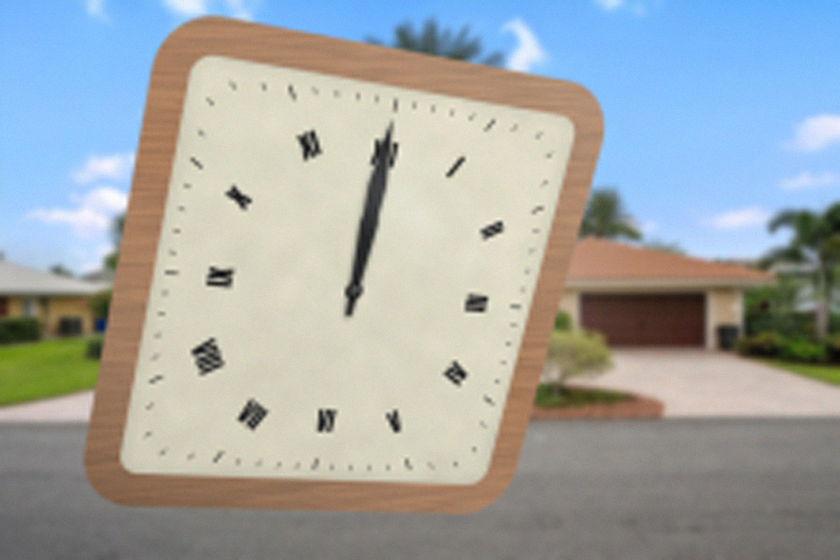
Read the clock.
12:00
